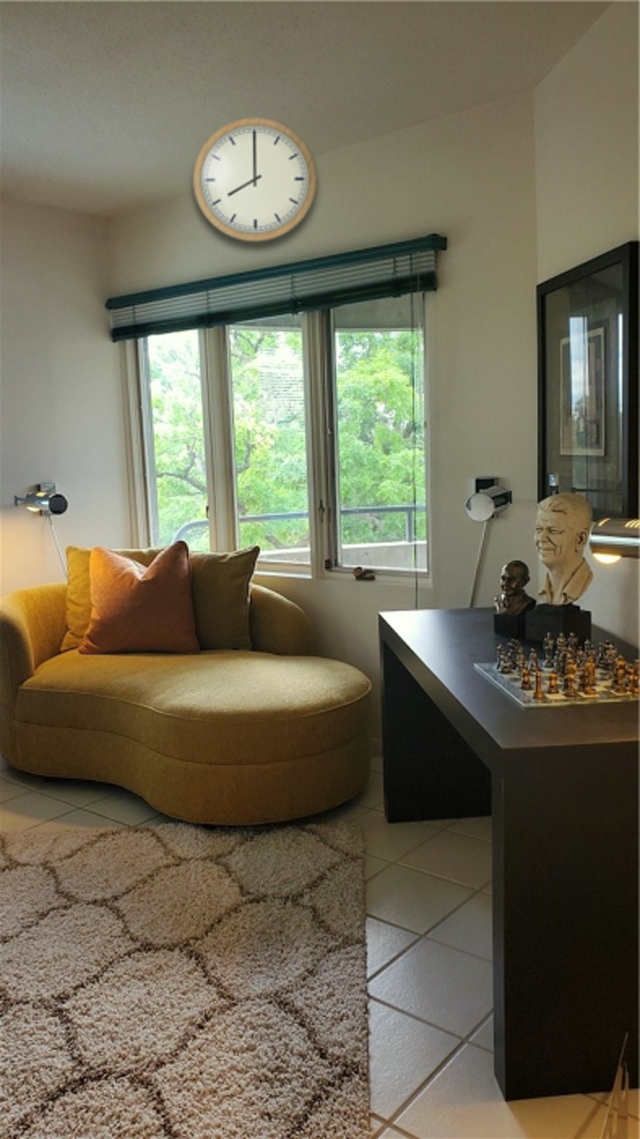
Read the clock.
8:00
